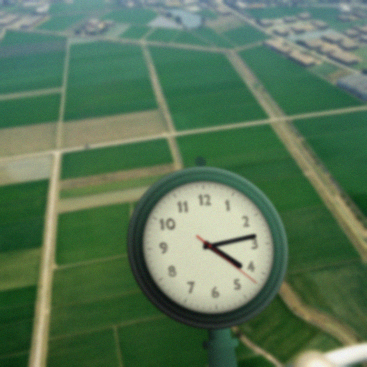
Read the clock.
4:13:22
